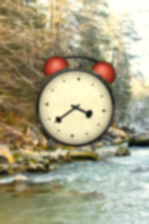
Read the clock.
3:38
